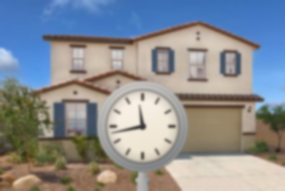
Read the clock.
11:43
